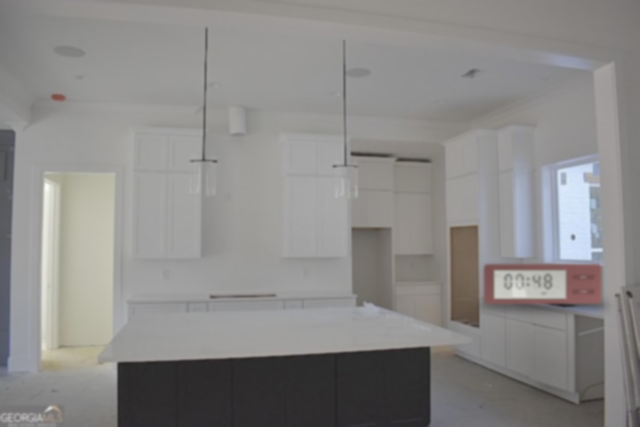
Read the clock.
0:48
